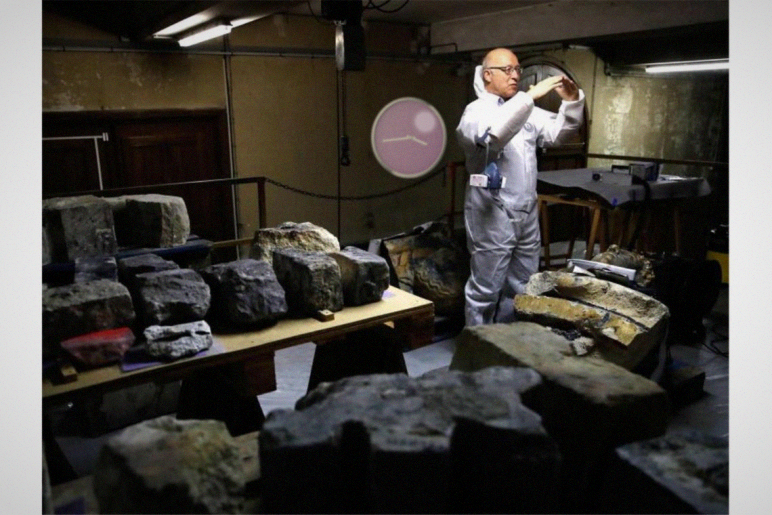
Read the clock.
3:44
